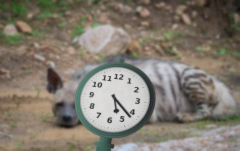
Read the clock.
5:22
